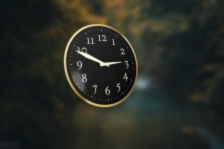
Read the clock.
2:49
